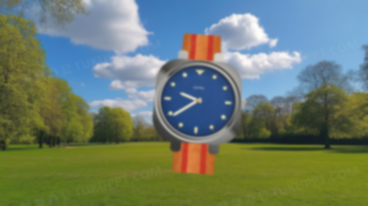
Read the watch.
9:39
